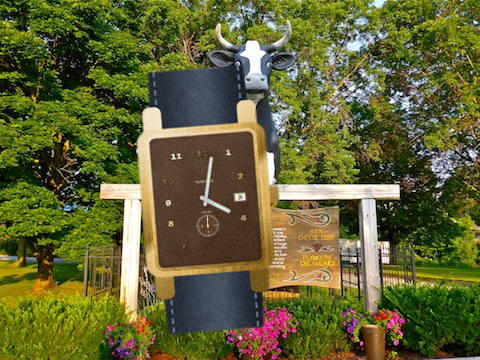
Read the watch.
4:02
